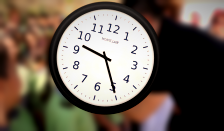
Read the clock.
9:25
